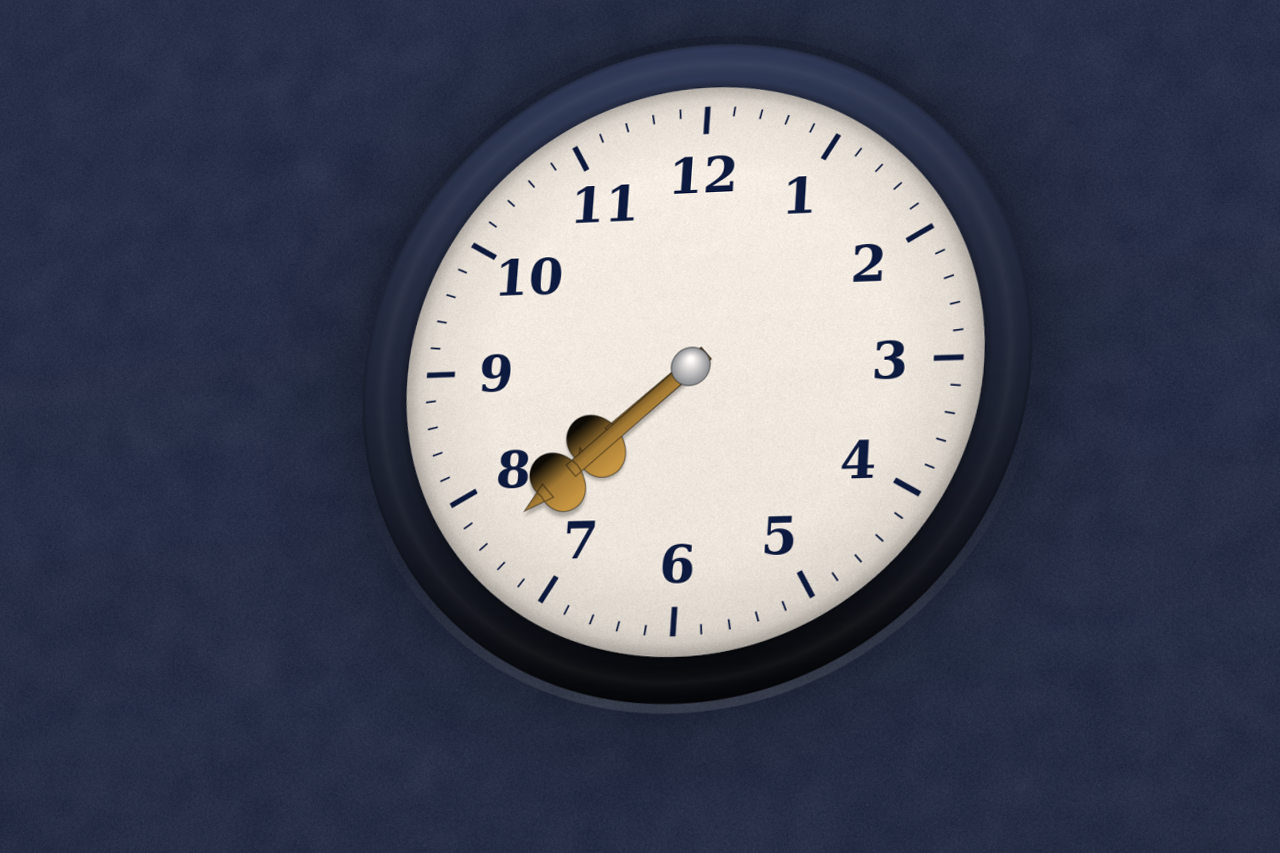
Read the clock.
7:38
